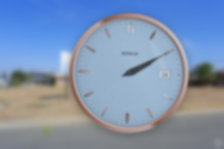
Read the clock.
2:10
